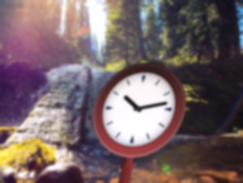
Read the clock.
10:13
